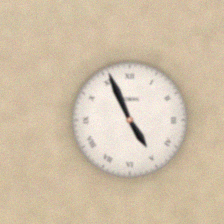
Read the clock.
4:56
